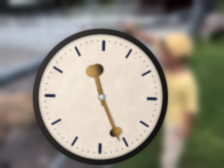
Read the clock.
11:26
